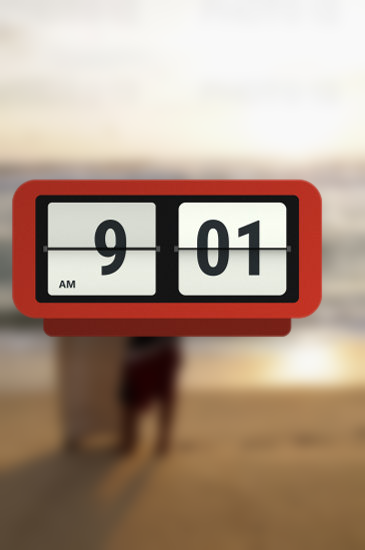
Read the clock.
9:01
